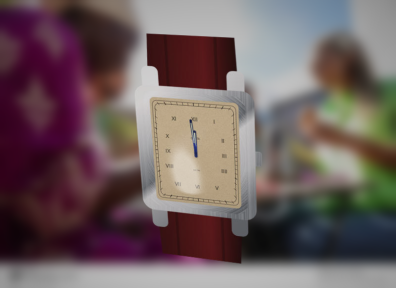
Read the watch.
11:59
